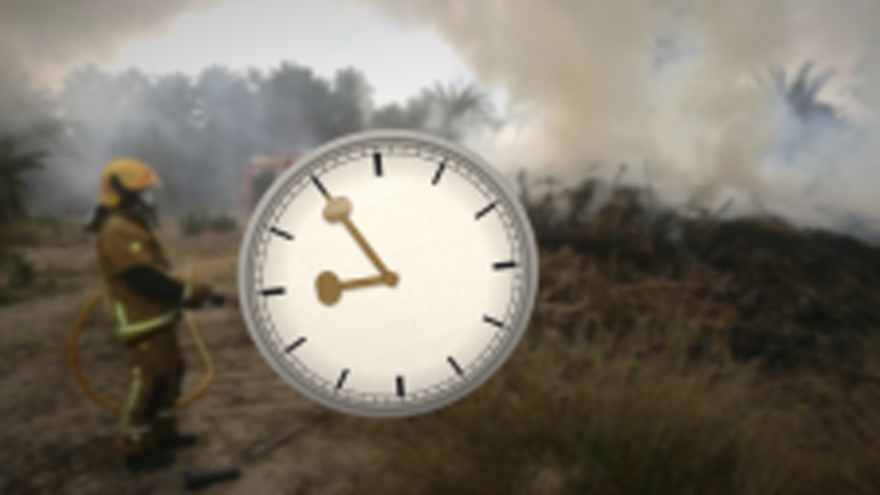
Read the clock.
8:55
